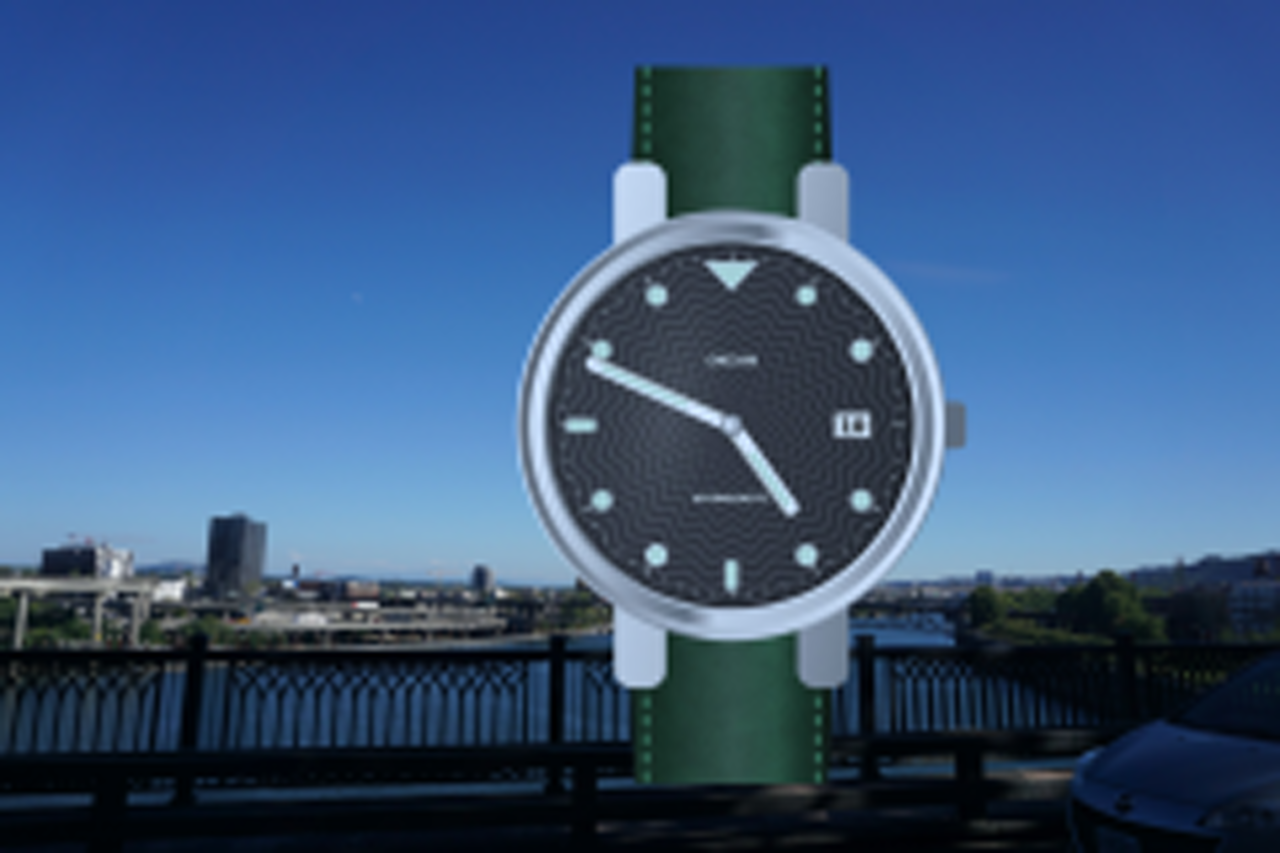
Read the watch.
4:49
